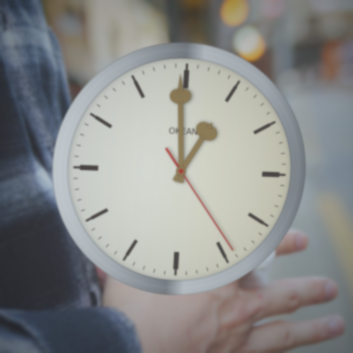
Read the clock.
12:59:24
